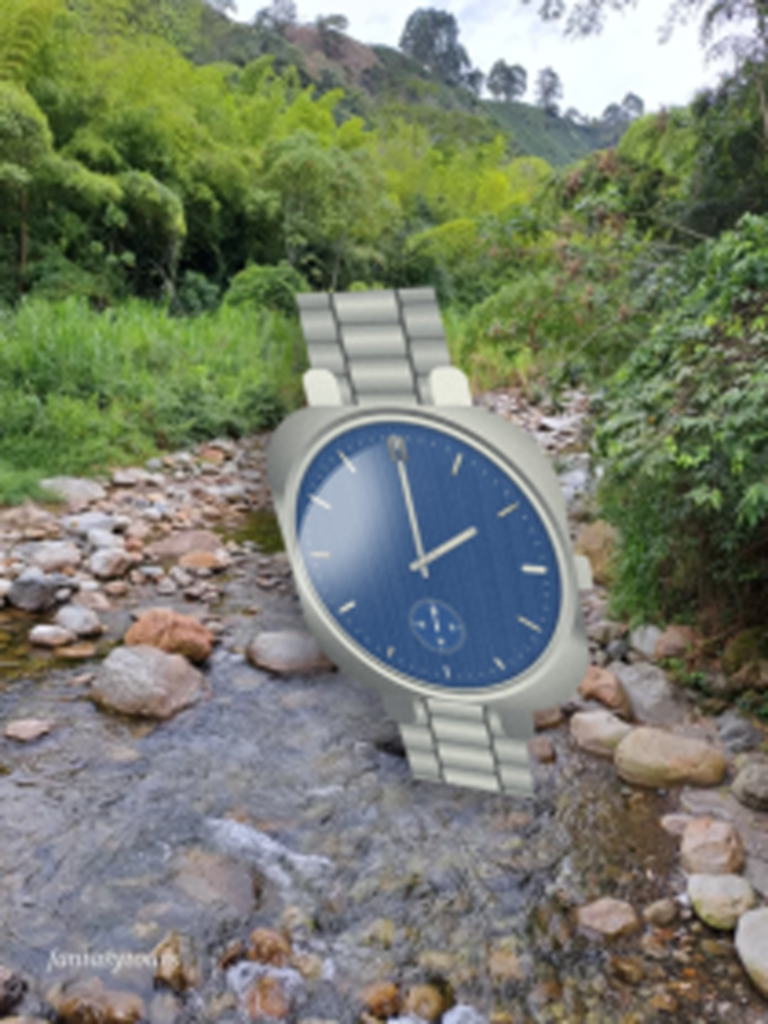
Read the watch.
2:00
